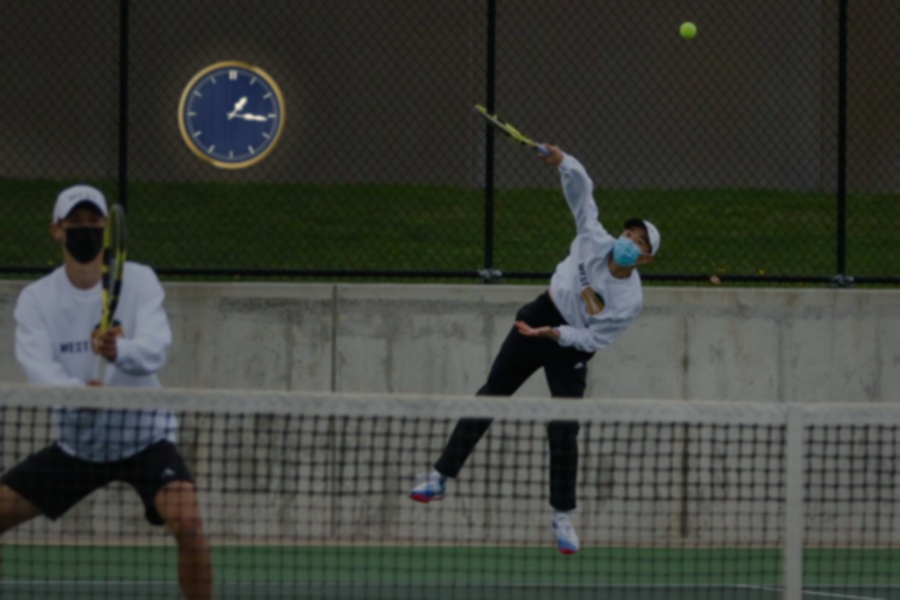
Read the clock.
1:16
